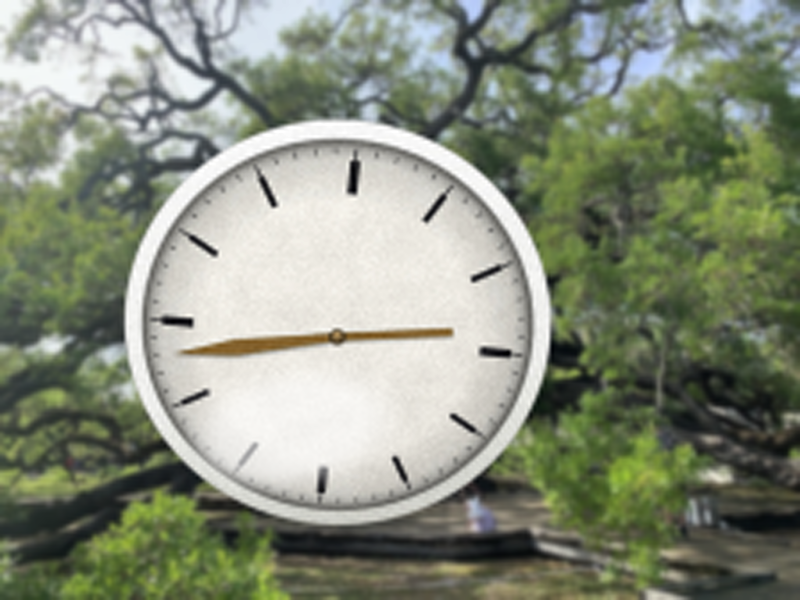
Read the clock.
2:43
